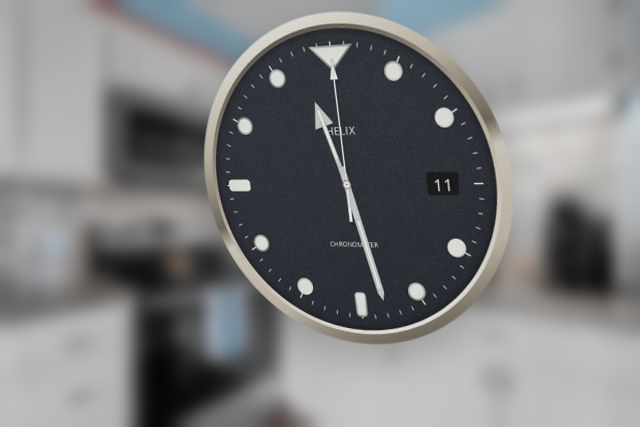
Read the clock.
11:28:00
